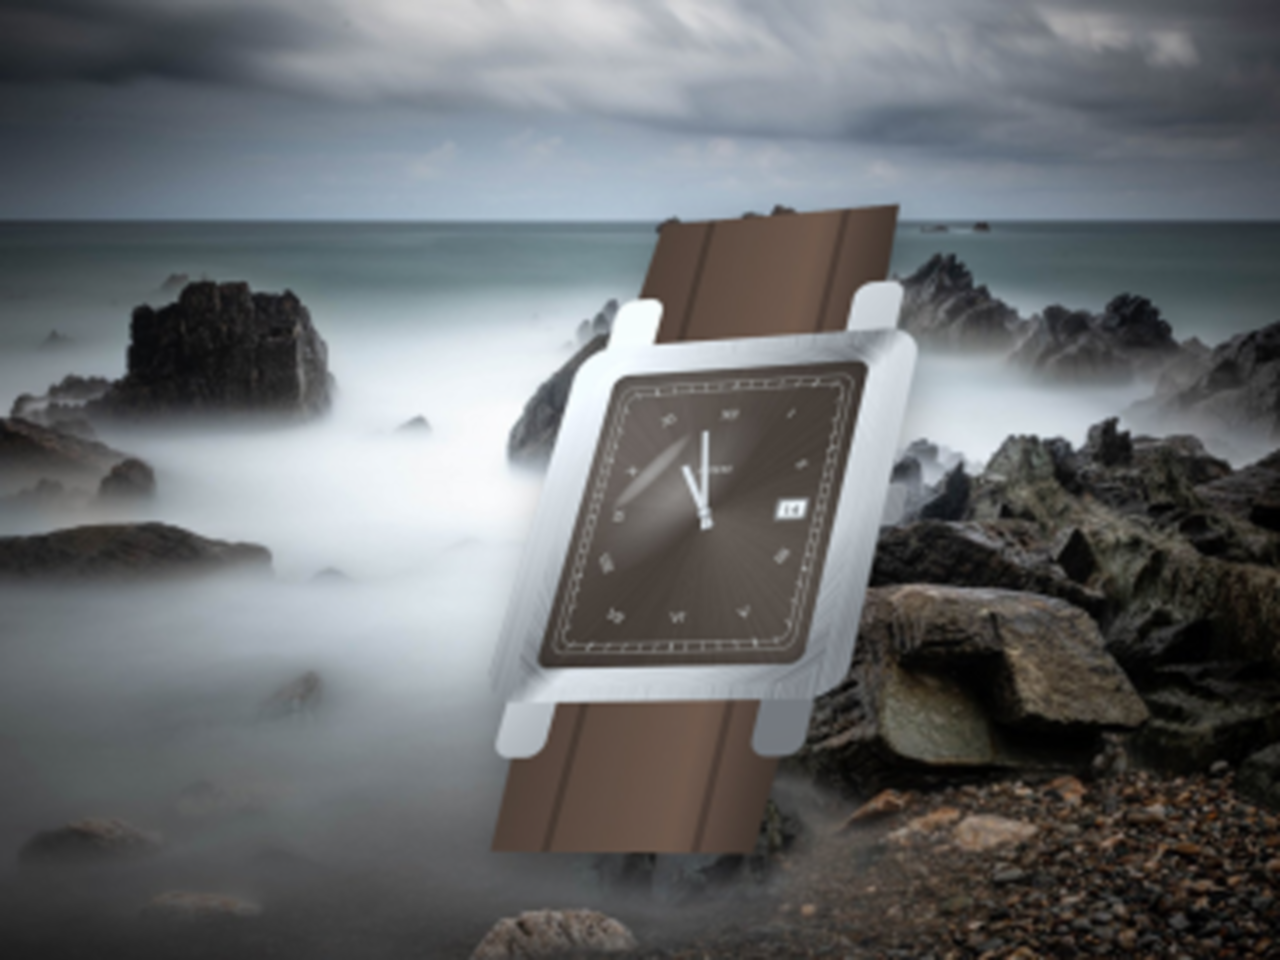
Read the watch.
10:58
